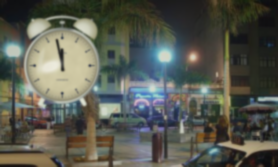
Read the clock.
11:58
